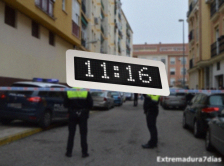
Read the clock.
11:16
